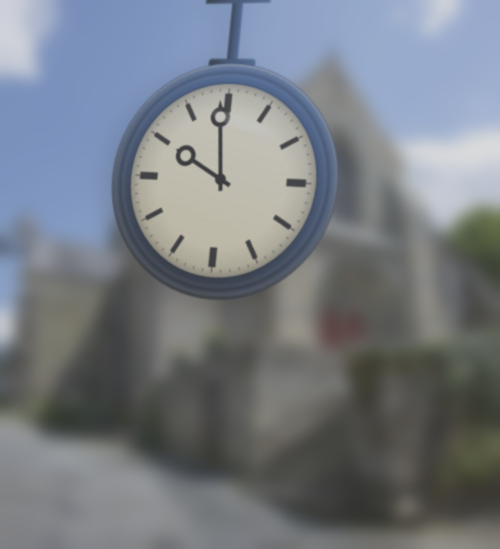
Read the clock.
9:59
